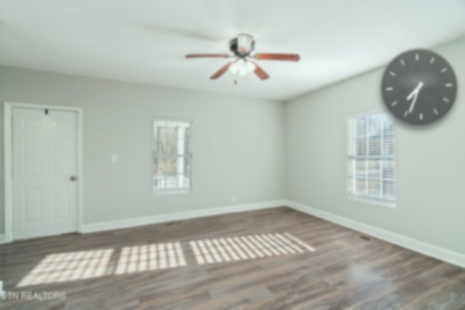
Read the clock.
7:34
